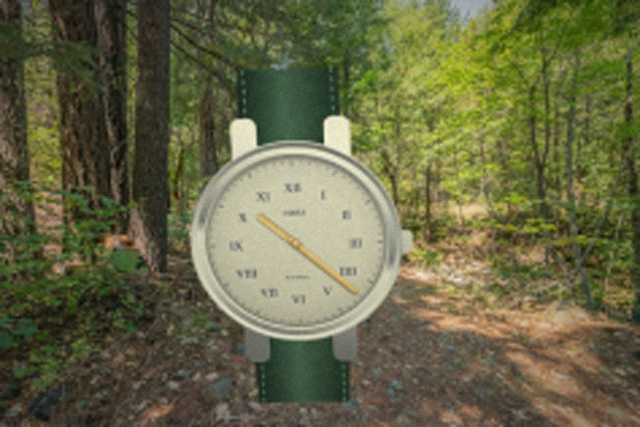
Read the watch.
10:22
